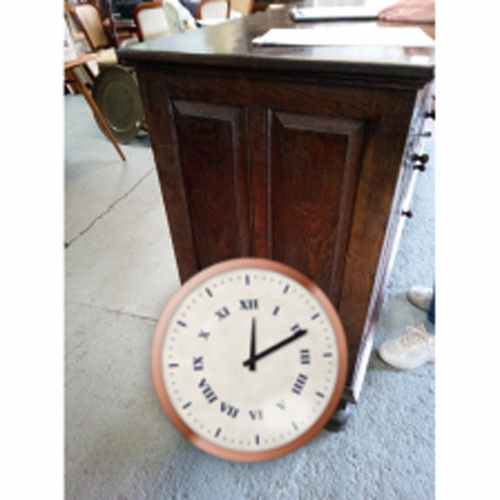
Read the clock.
12:11
